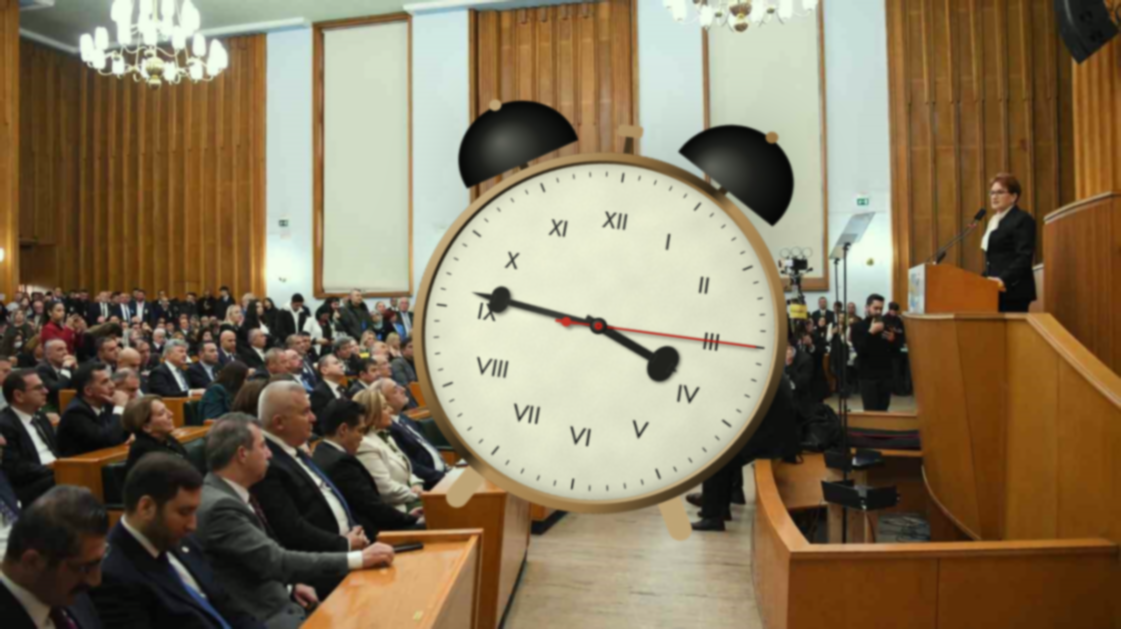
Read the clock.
3:46:15
